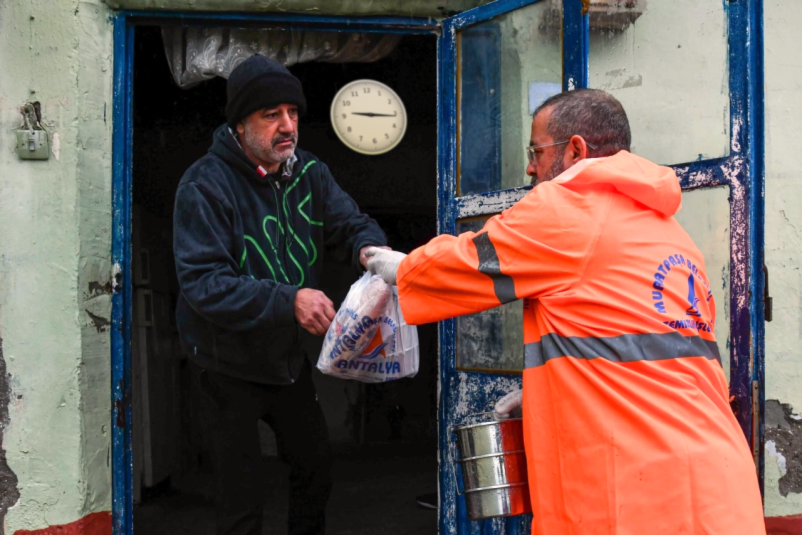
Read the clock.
9:16
